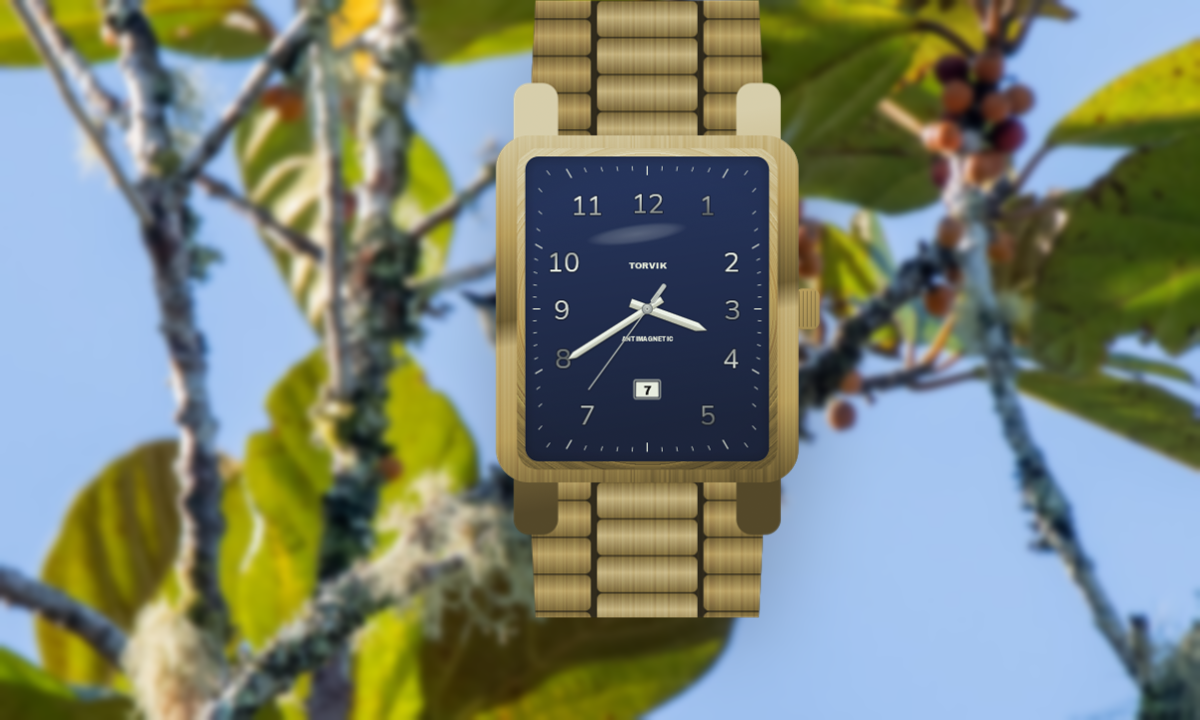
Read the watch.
3:39:36
